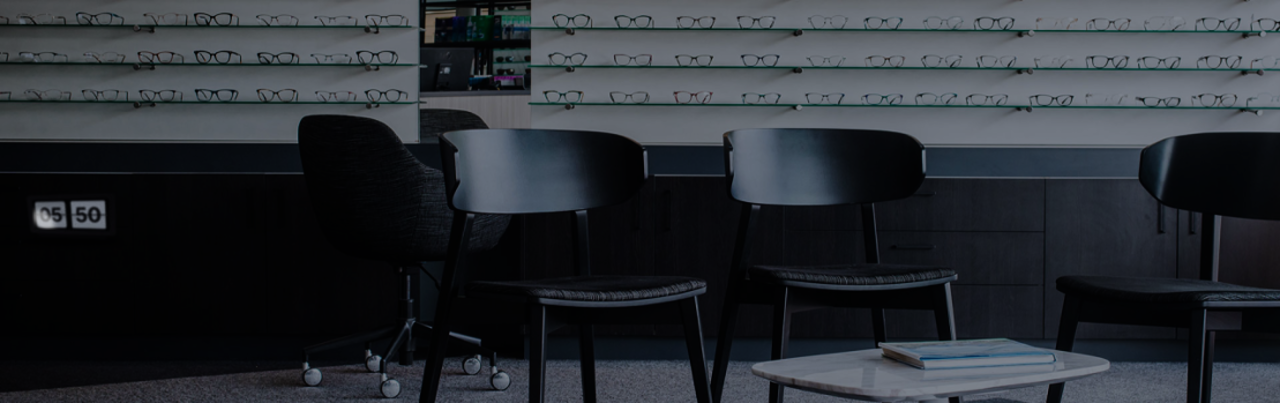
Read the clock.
5:50
